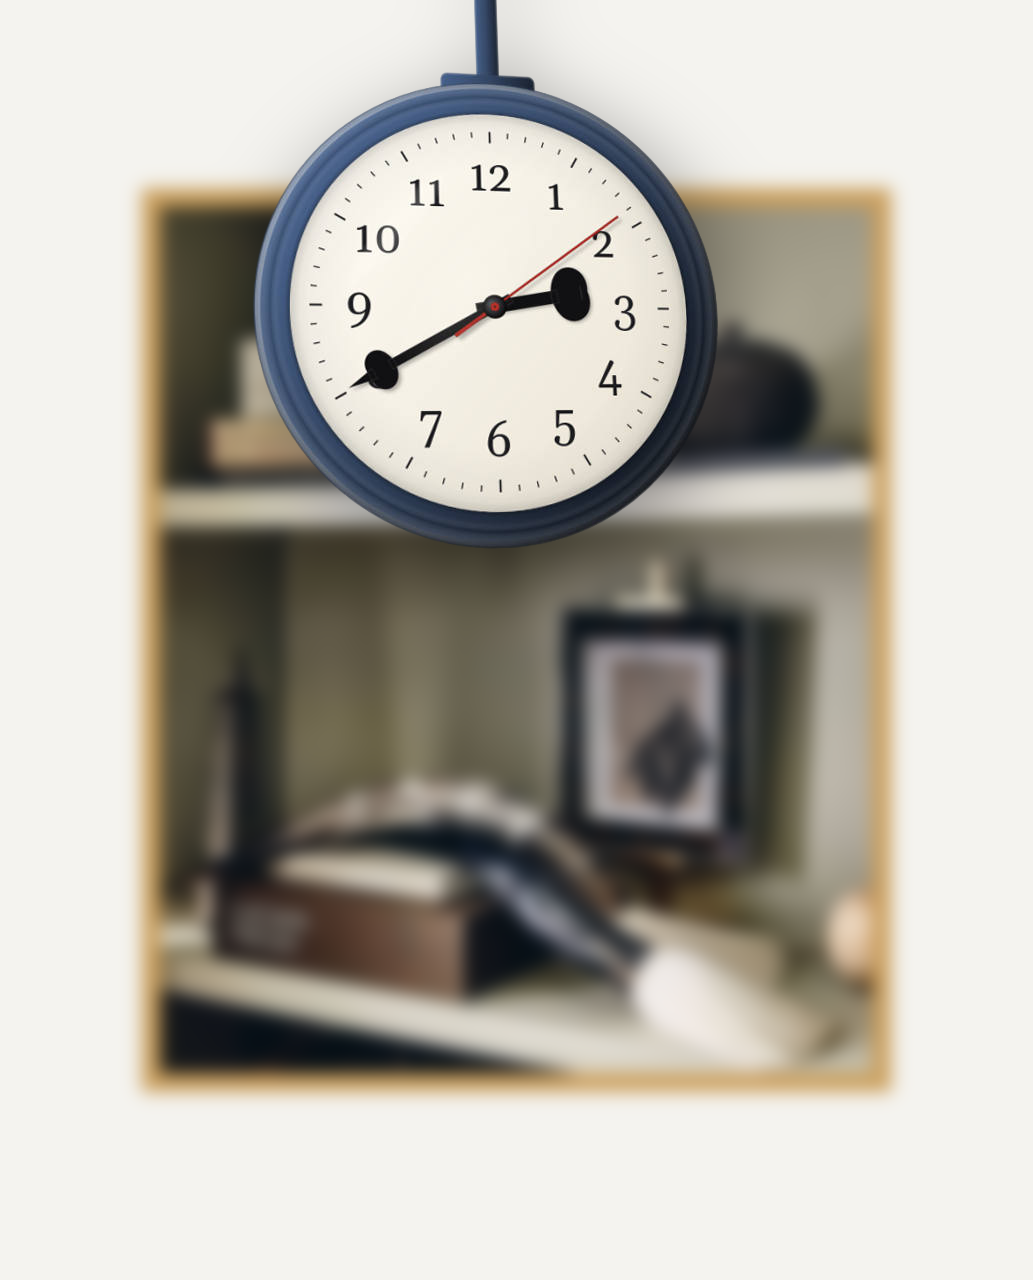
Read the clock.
2:40:09
